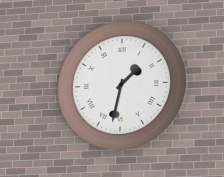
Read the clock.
1:32
